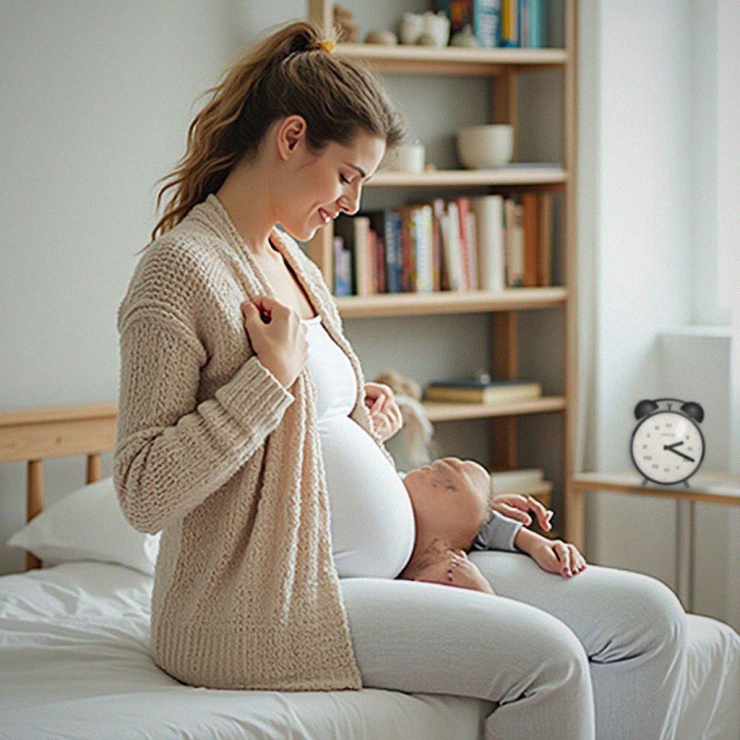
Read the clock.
2:19
